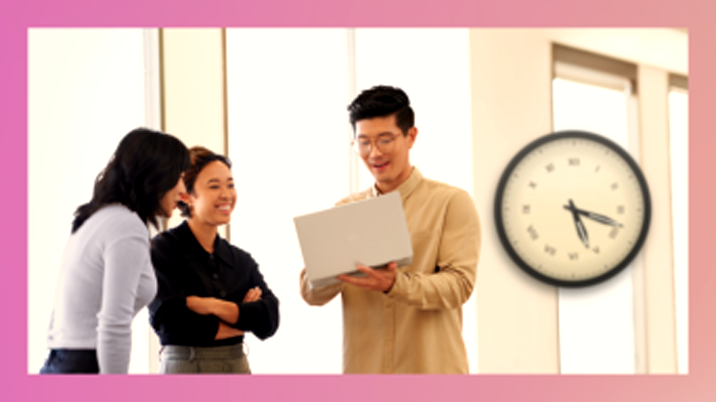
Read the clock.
5:18
